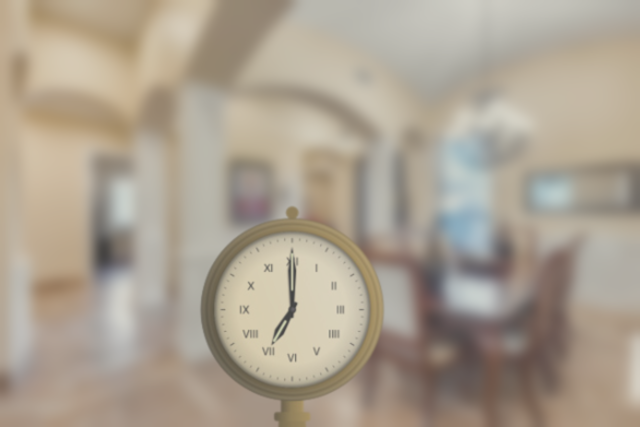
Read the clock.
7:00
